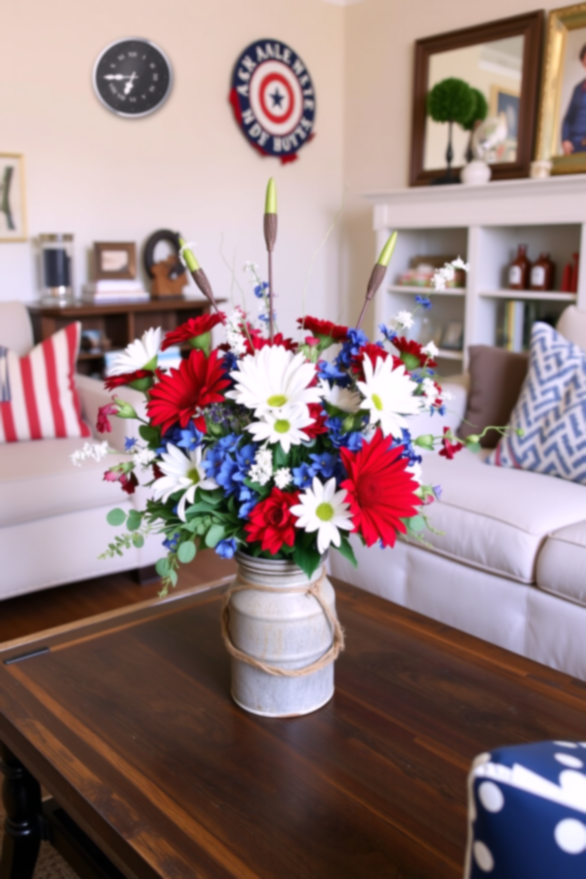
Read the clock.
6:45
